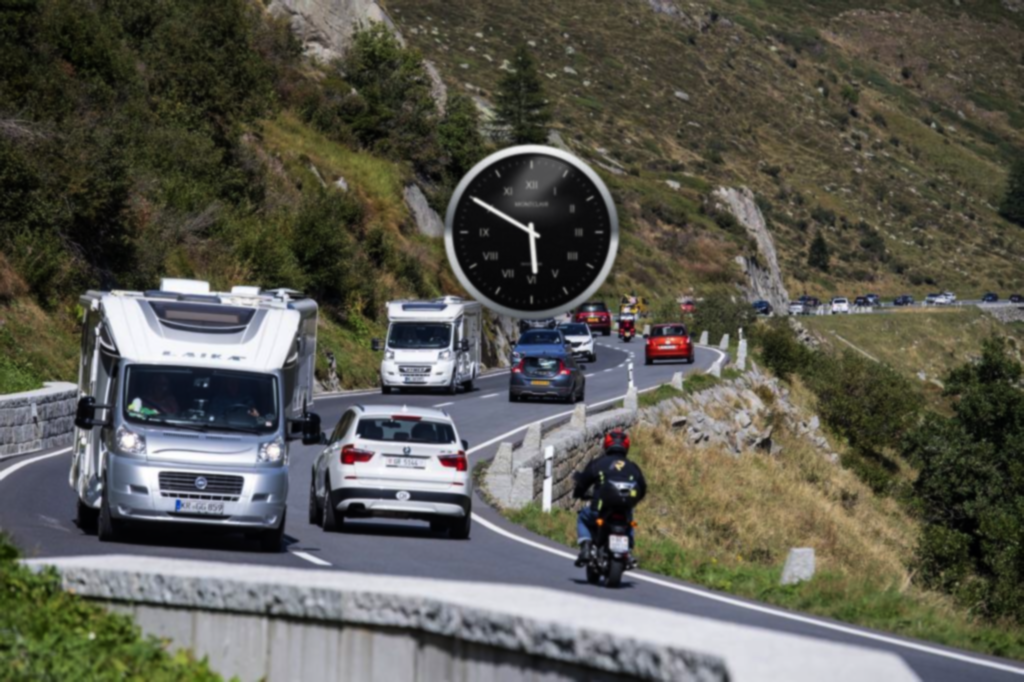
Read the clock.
5:50
